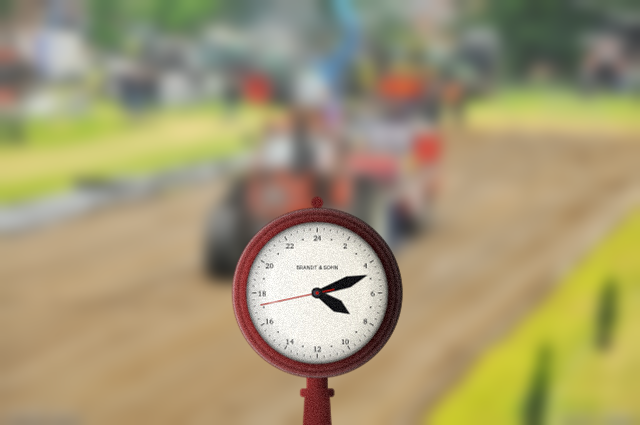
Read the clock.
8:11:43
